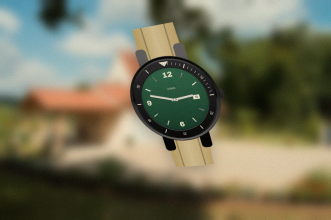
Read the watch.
2:48
